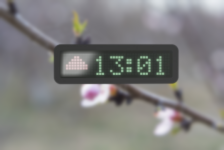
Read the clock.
13:01
